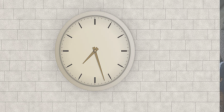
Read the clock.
7:27
